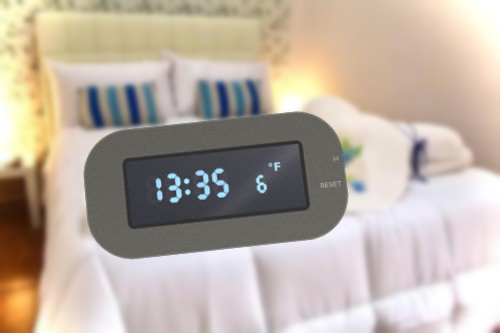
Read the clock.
13:35
